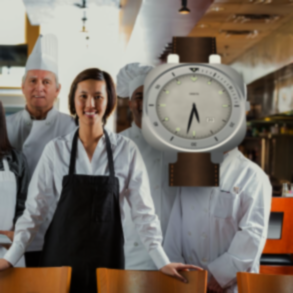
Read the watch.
5:32
